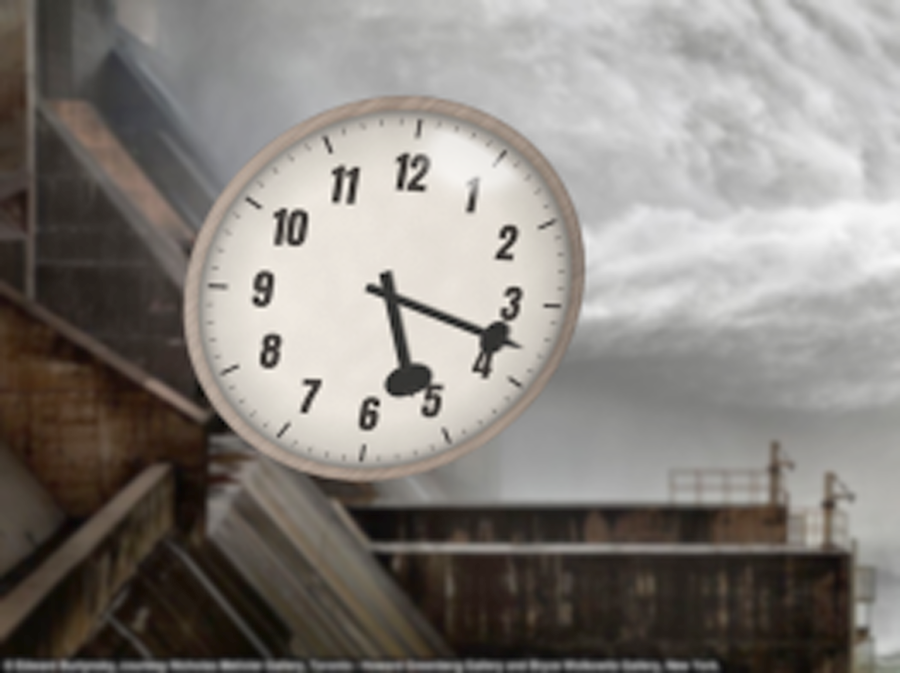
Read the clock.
5:18
